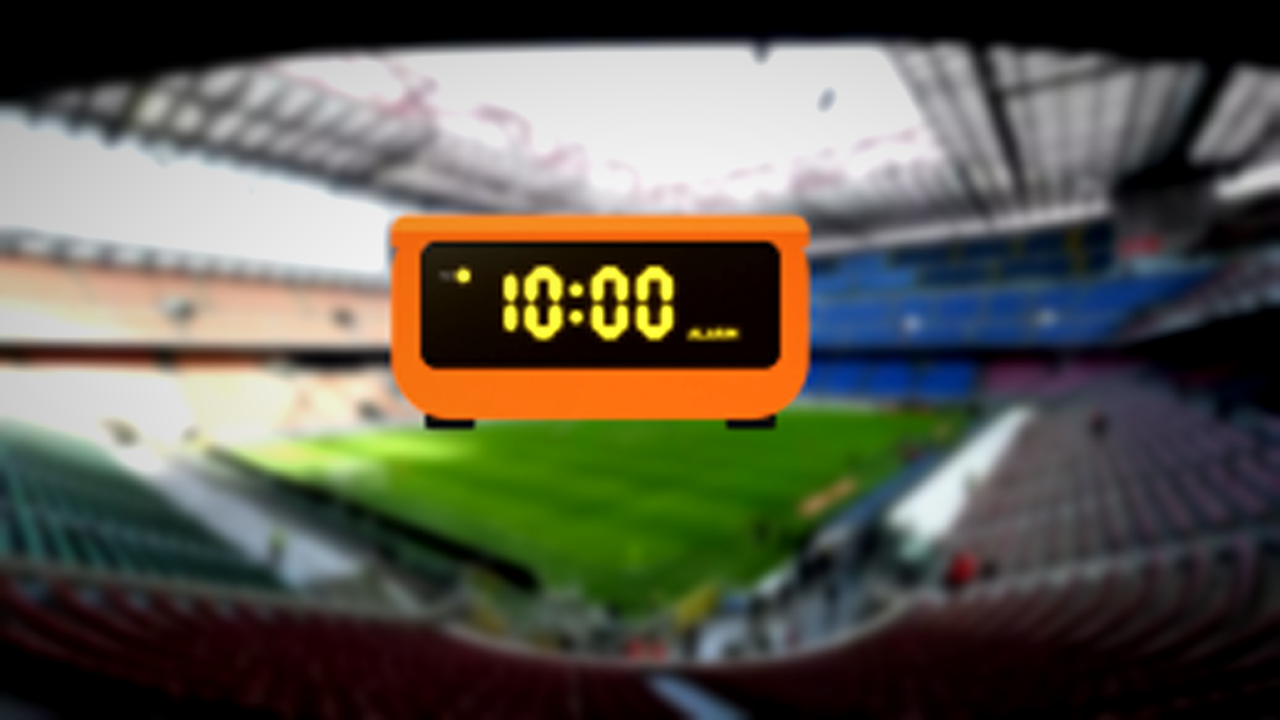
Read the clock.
10:00
